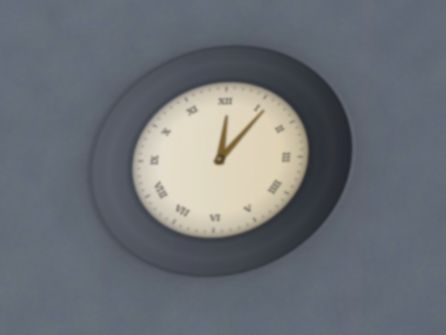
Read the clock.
12:06
